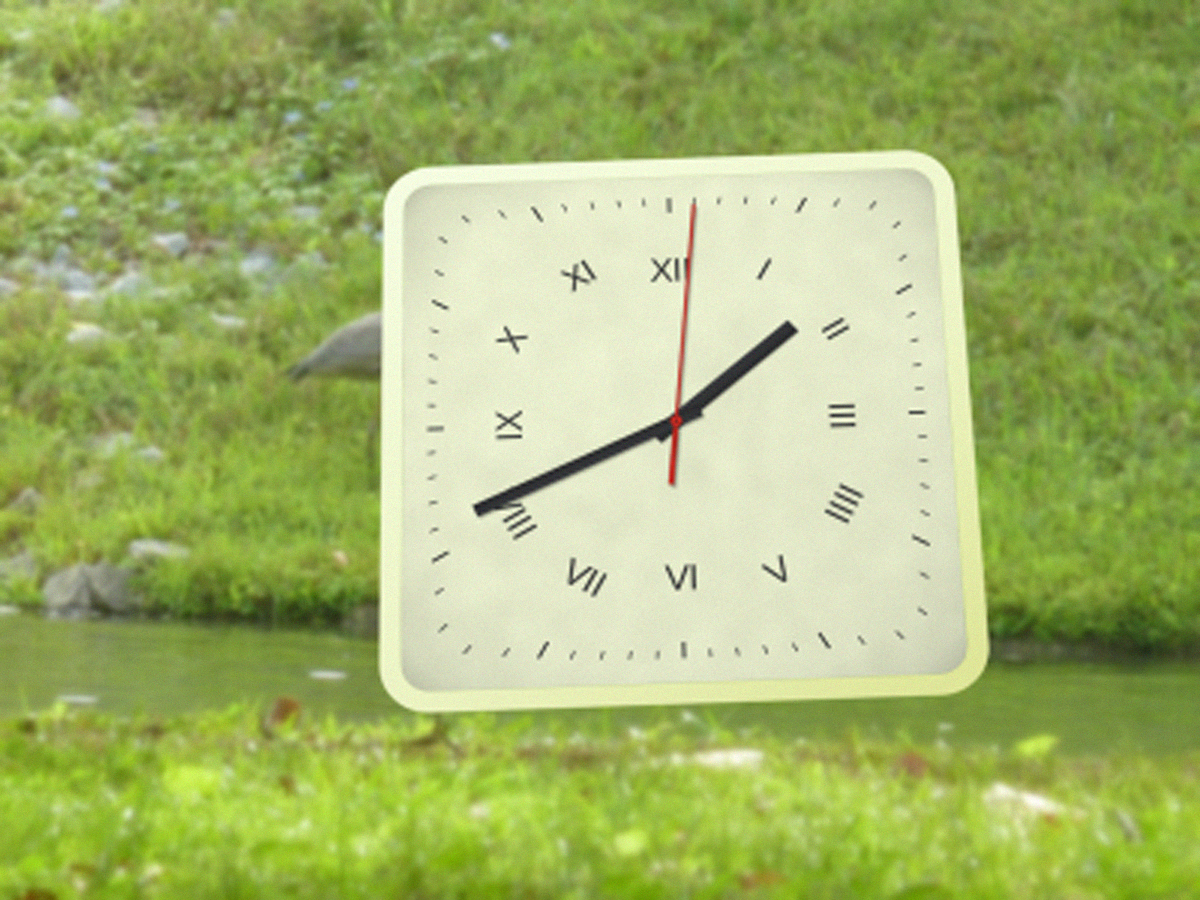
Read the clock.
1:41:01
